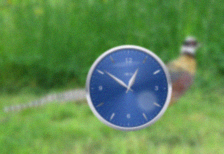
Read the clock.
12:51
